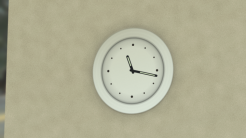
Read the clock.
11:17
